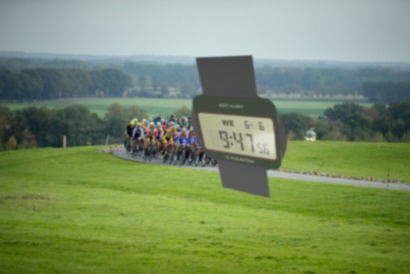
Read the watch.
9:47
